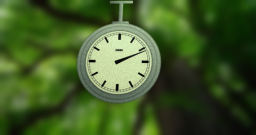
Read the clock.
2:11
